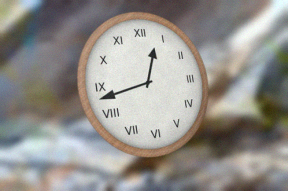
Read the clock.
12:43
